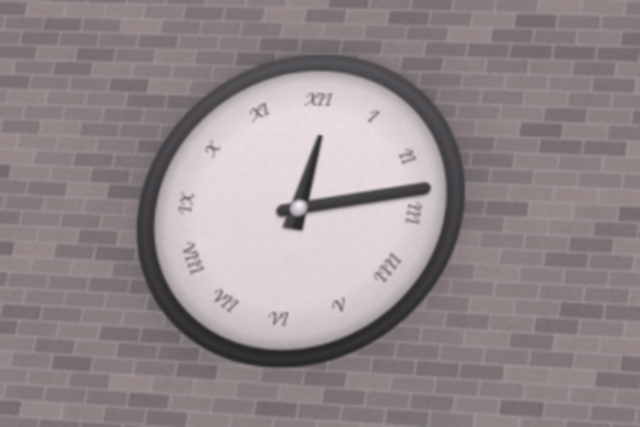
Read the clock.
12:13
